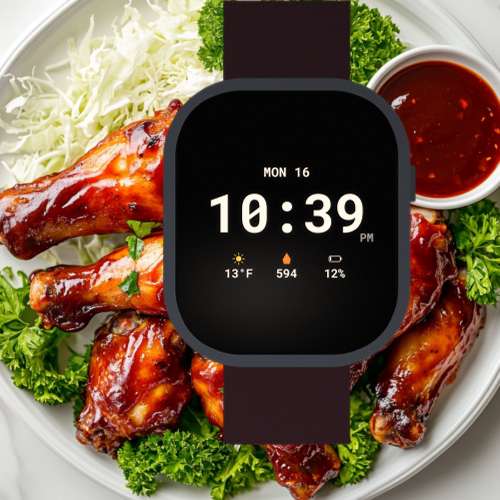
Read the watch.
10:39
